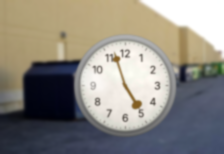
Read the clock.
4:57
